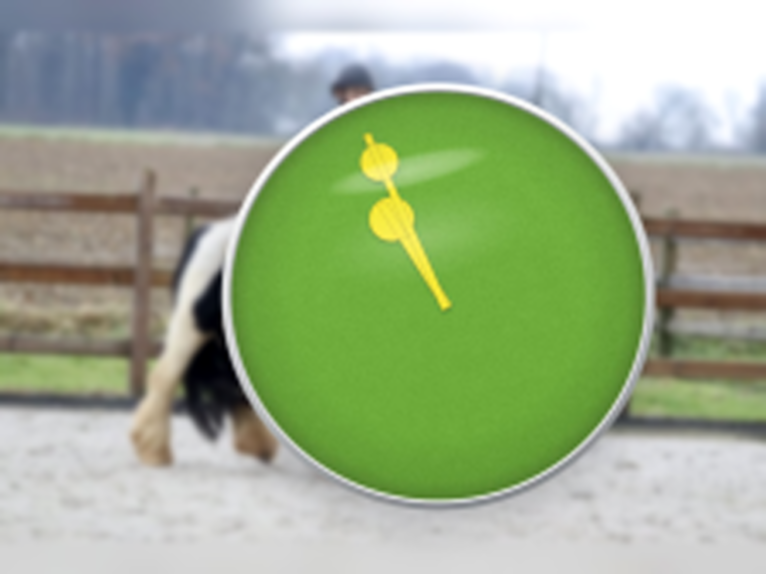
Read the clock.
10:56
